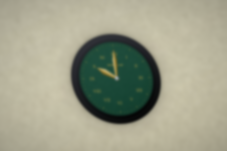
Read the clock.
10:00
